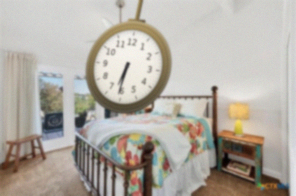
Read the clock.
6:31
